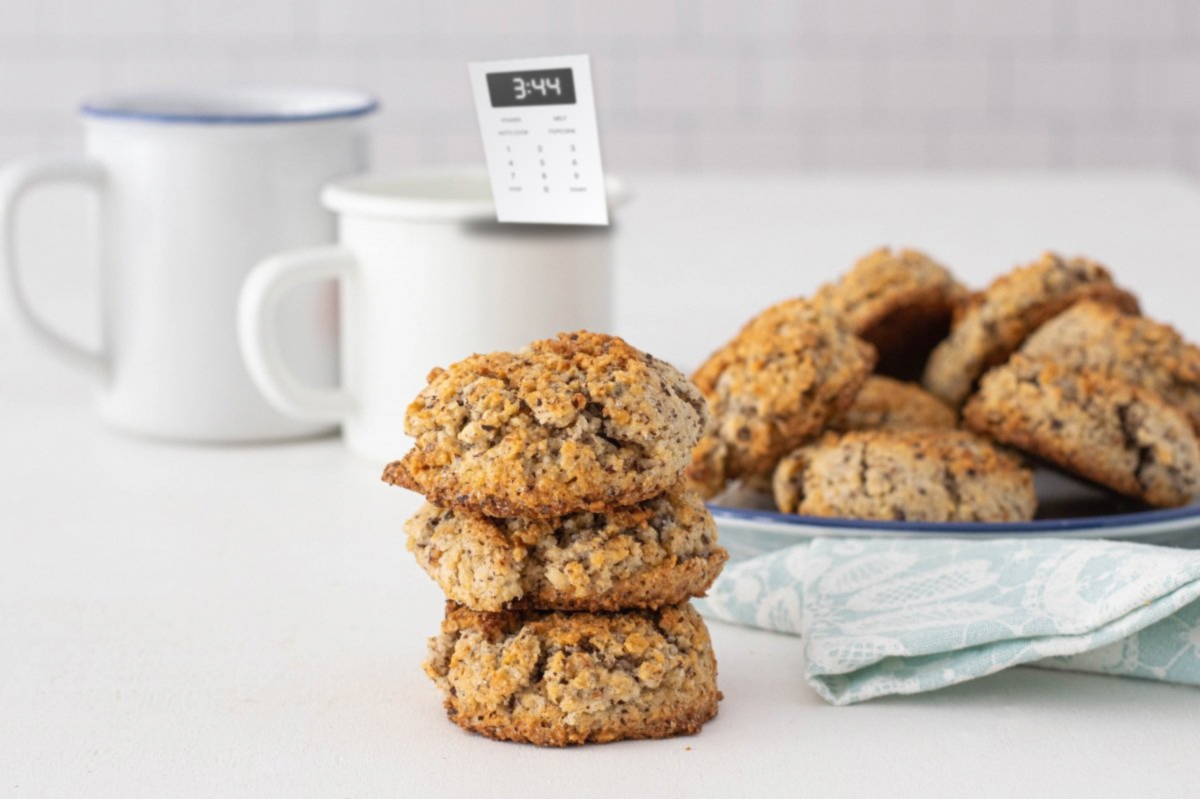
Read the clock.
3:44
